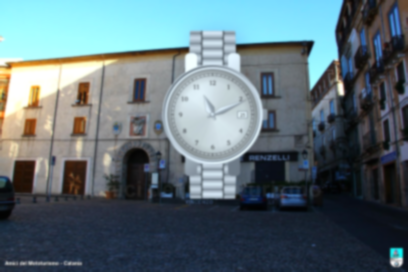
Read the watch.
11:11
